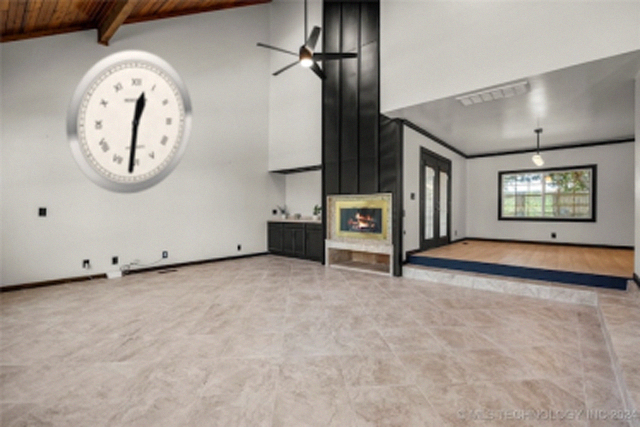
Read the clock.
12:31
